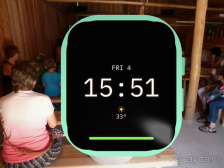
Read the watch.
15:51
